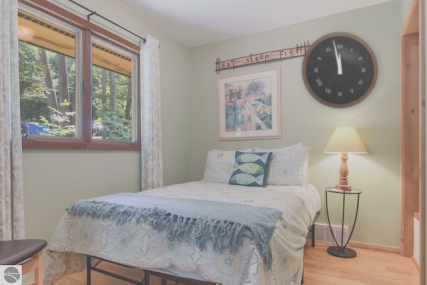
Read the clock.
11:58
